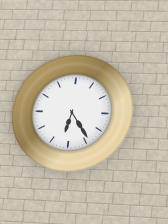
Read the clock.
6:24
